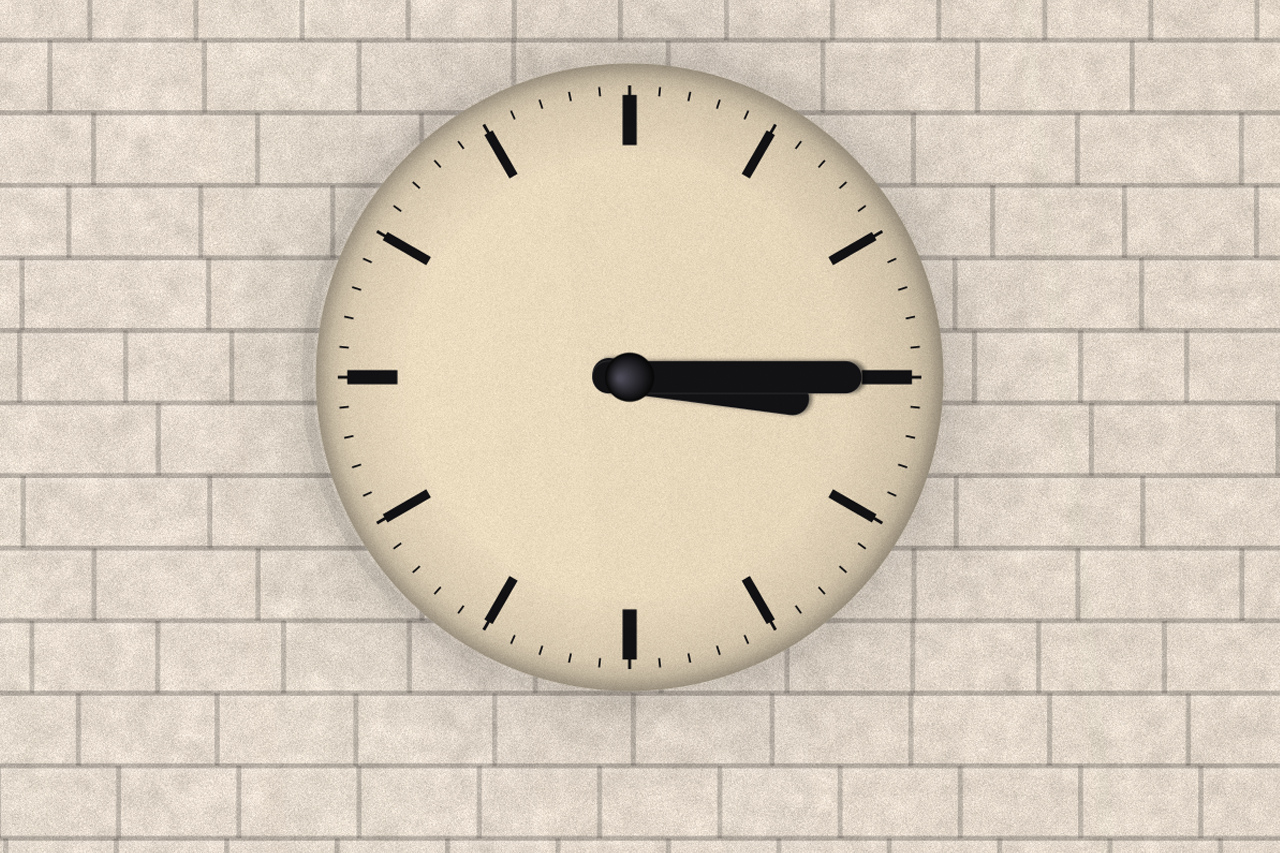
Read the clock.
3:15
